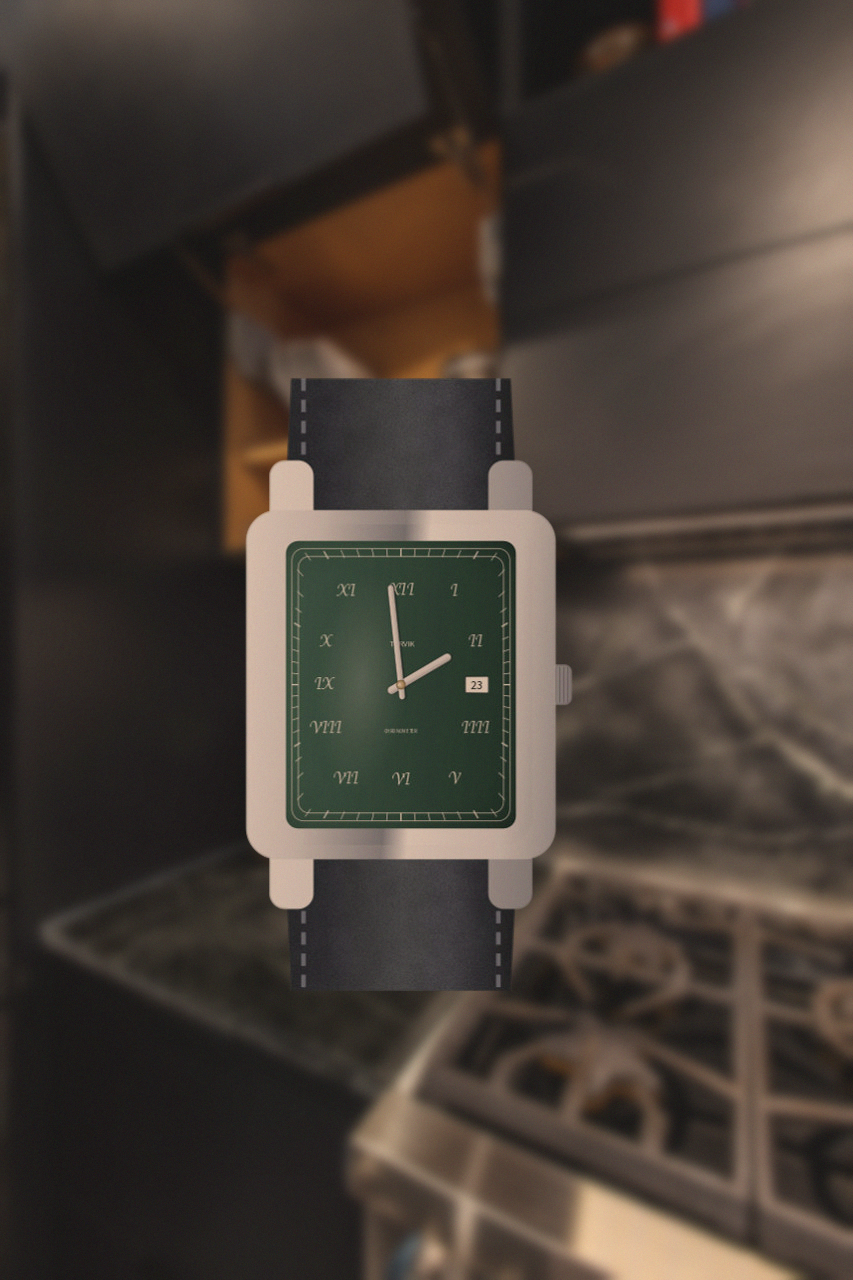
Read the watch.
1:59
